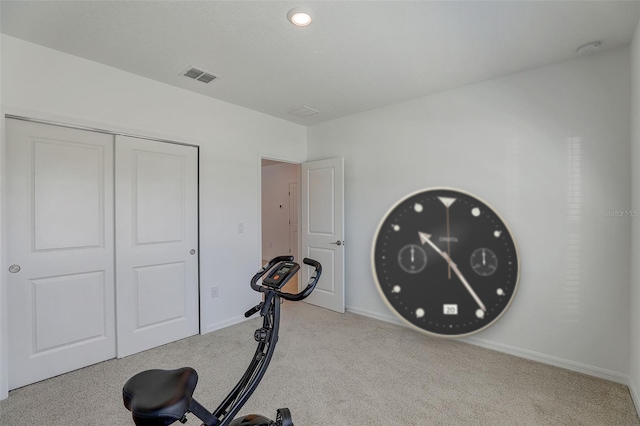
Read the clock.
10:24
